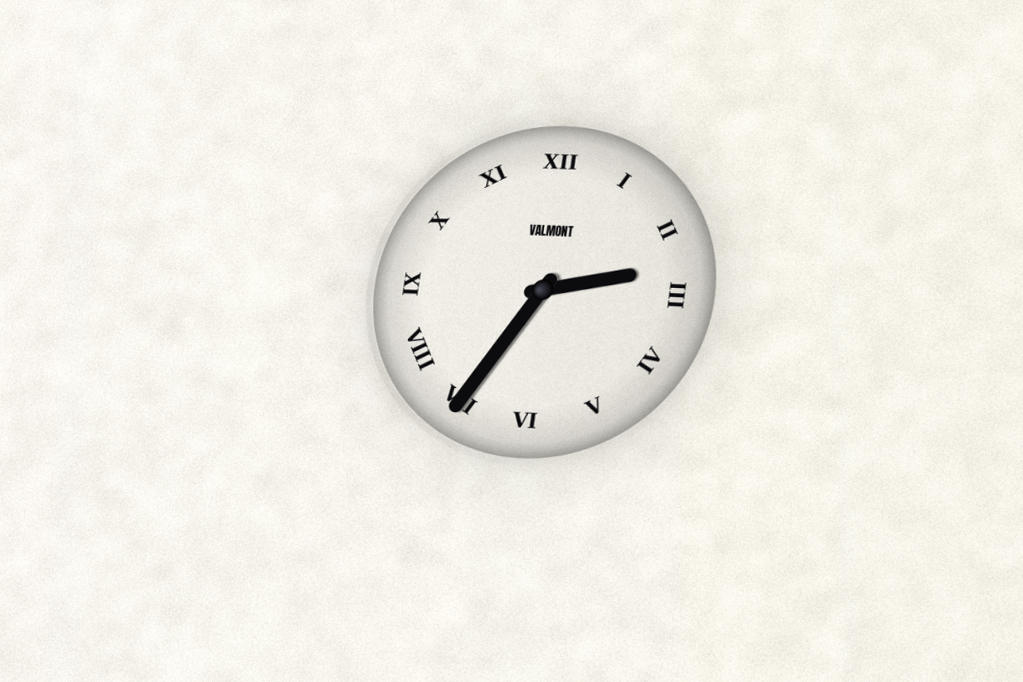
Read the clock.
2:35
